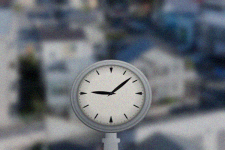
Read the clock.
9:08
